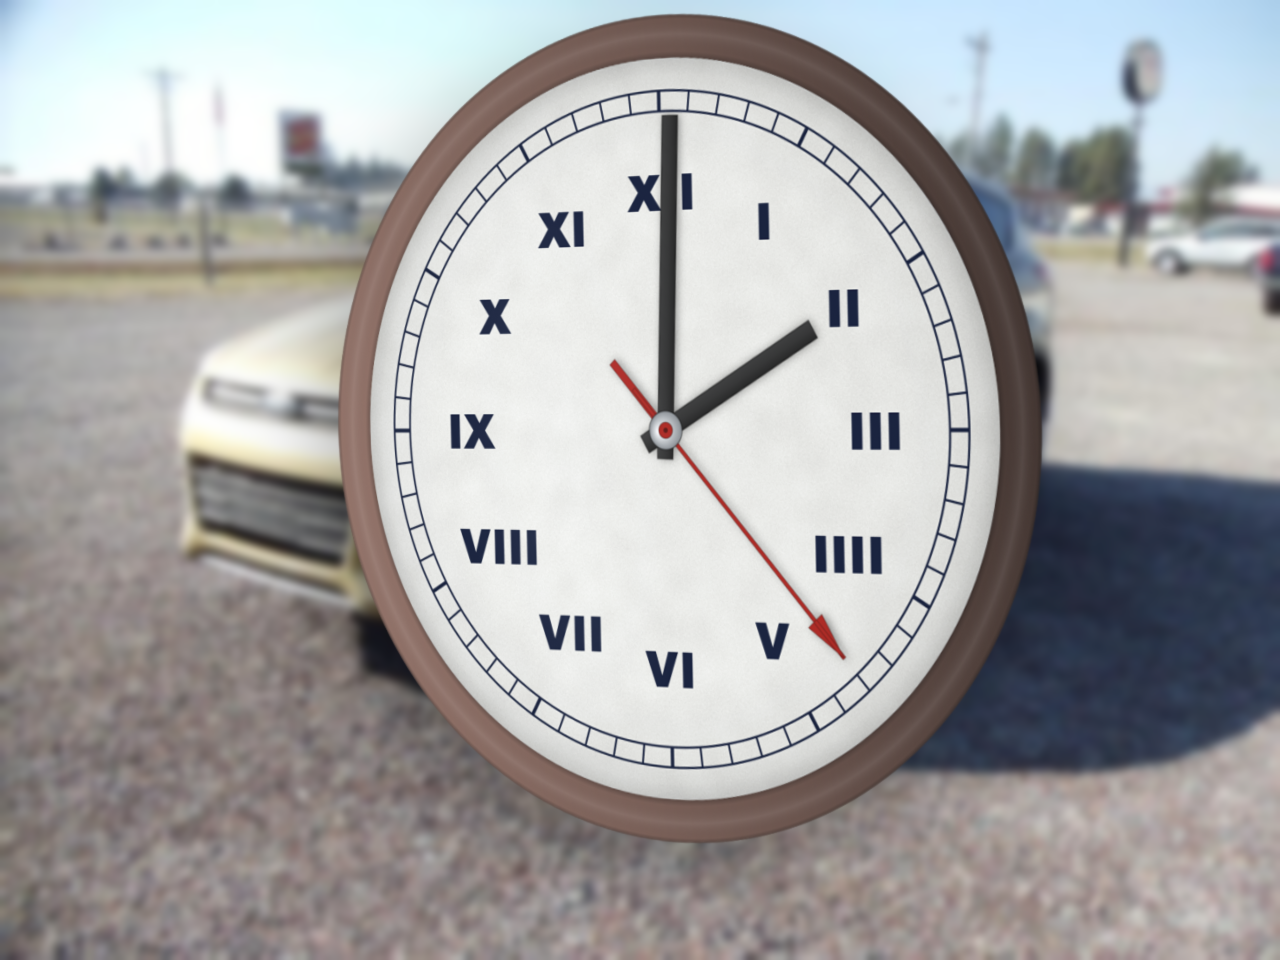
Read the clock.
2:00:23
